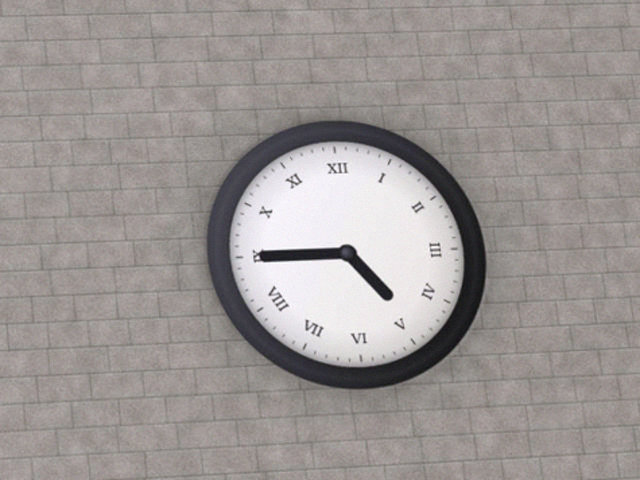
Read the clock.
4:45
